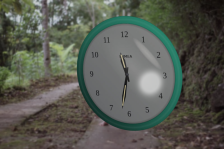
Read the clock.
11:32
